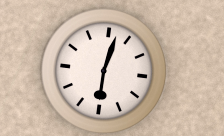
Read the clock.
6:02
